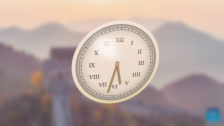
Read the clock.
5:32
